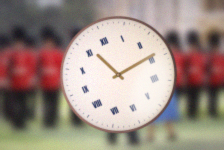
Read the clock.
11:14
